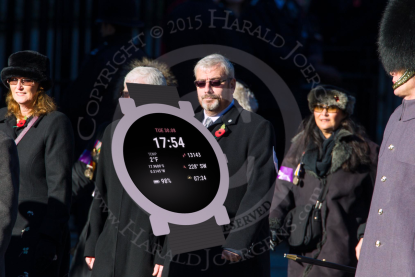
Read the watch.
17:54
